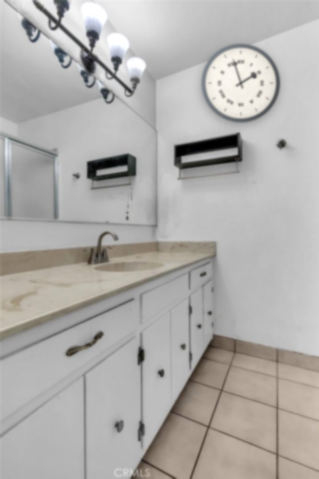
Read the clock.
1:57
